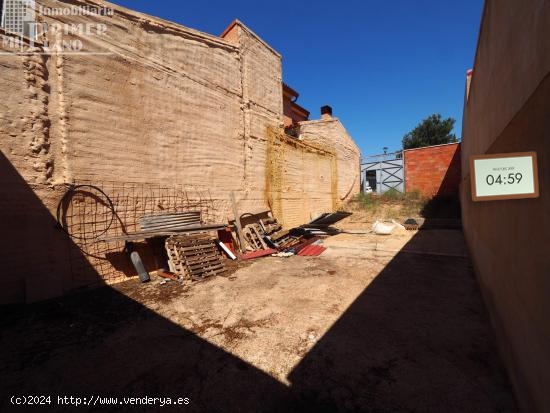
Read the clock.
4:59
